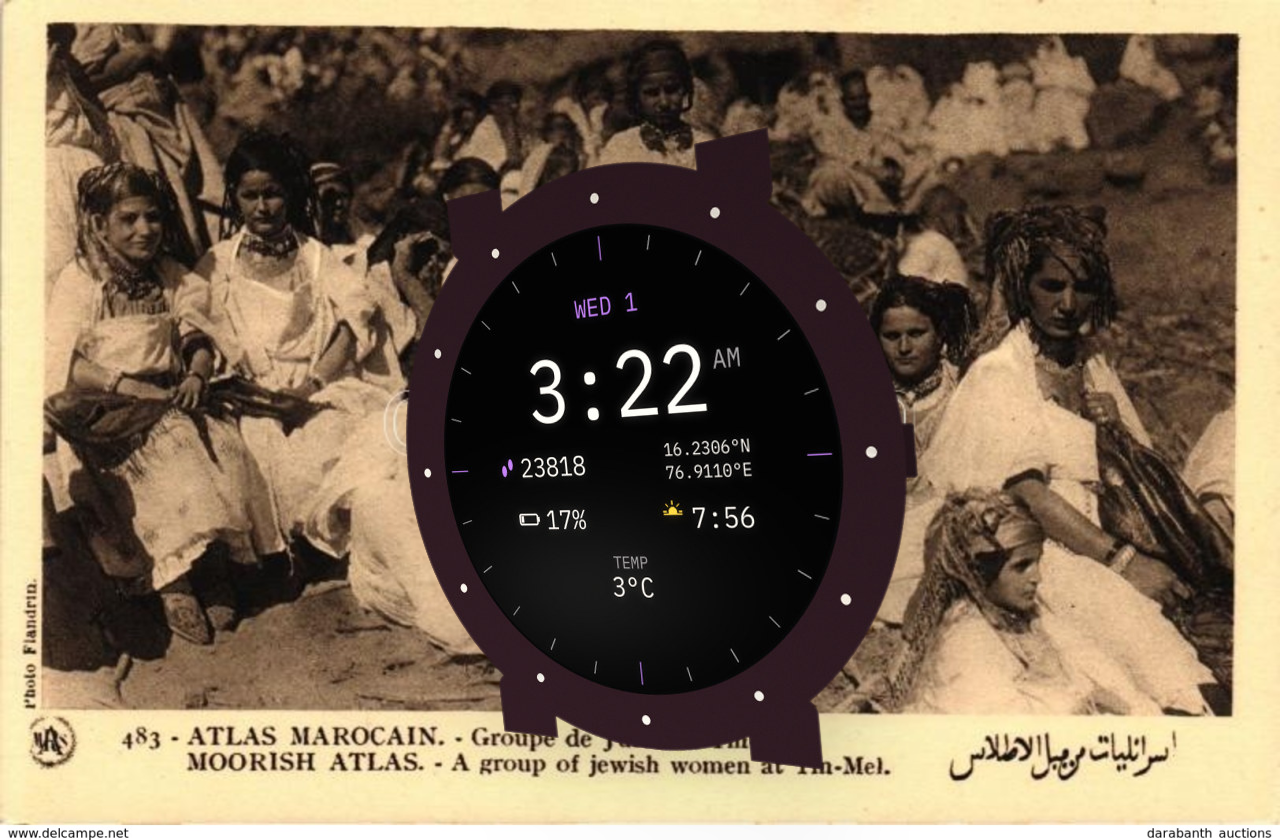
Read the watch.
3:22
